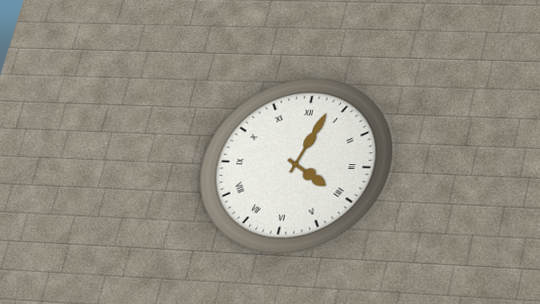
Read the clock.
4:03
